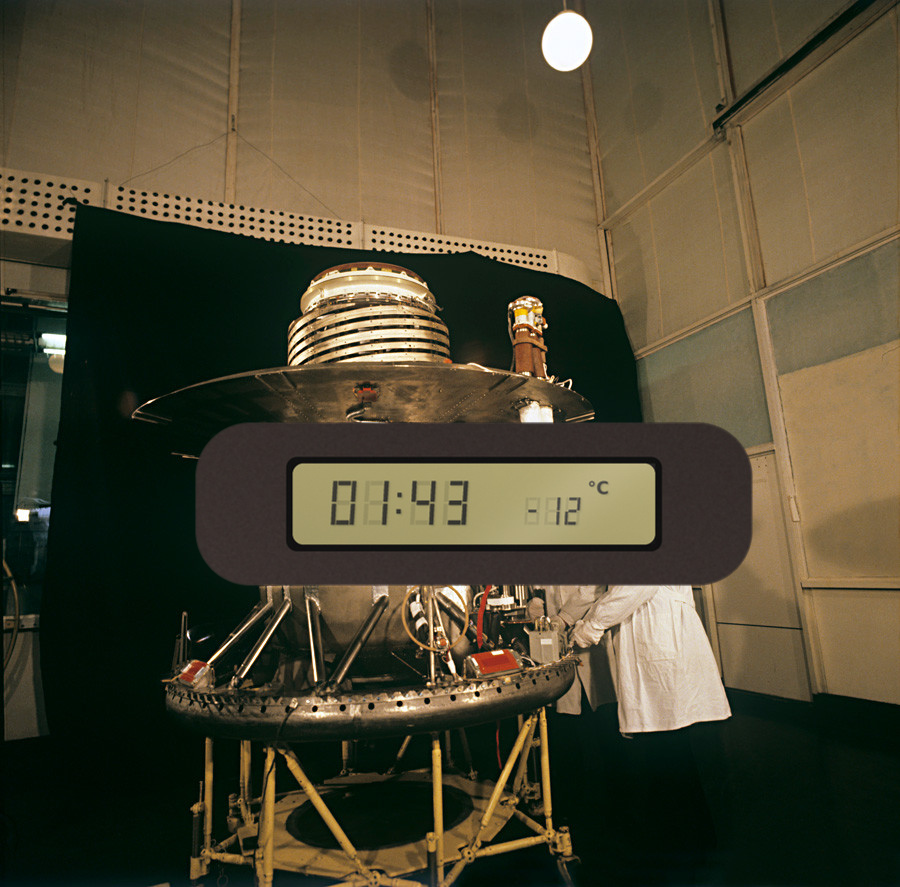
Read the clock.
1:43
